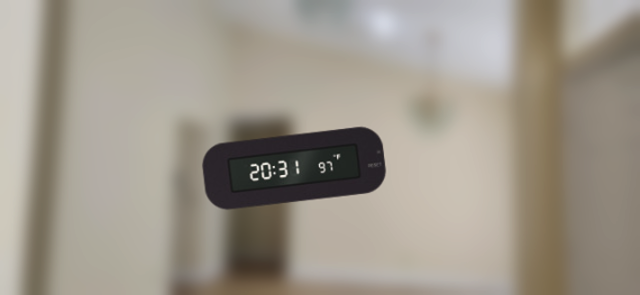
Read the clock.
20:31
